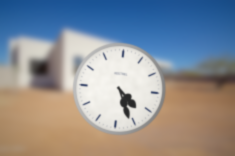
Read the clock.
4:26
